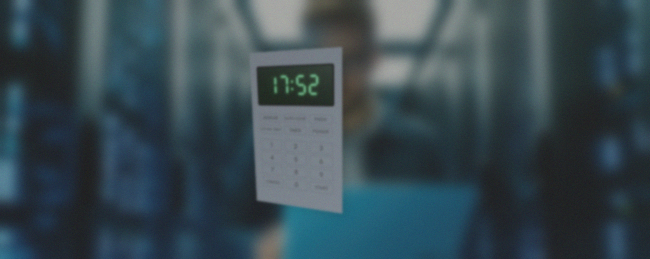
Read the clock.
17:52
